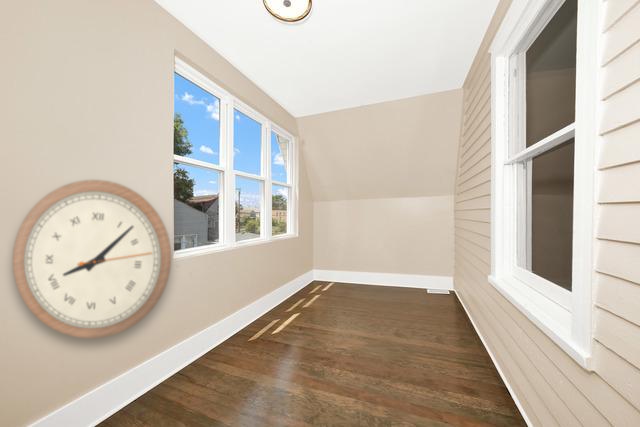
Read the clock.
8:07:13
